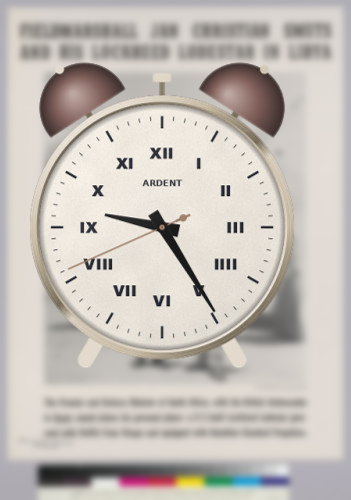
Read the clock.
9:24:41
